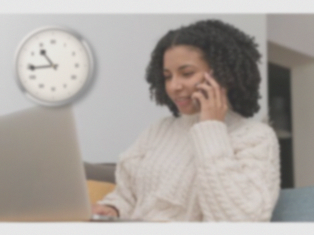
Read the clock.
10:44
